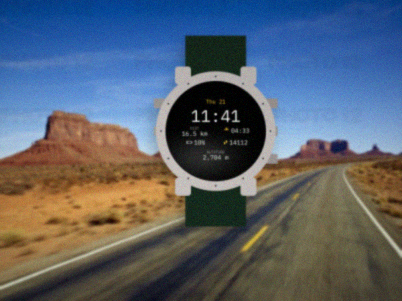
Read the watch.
11:41
